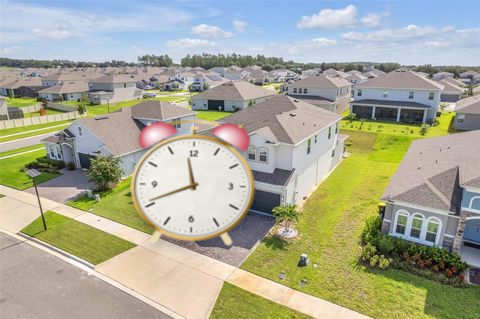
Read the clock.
11:41
